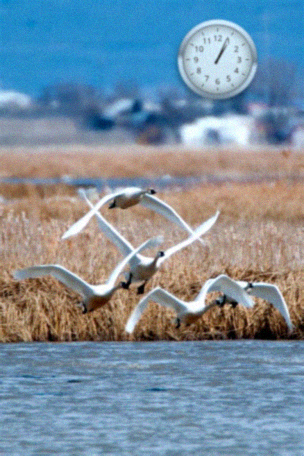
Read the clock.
1:04
